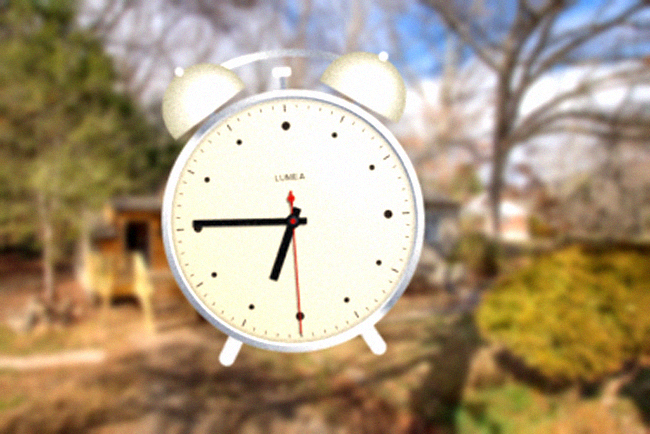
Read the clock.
6:45:30
